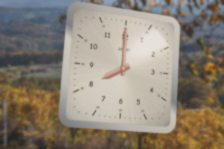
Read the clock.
8:00
